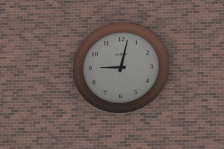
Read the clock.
9:02
